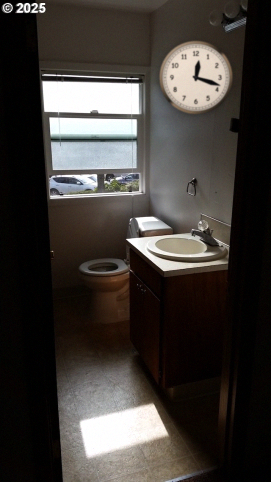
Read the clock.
12:18
